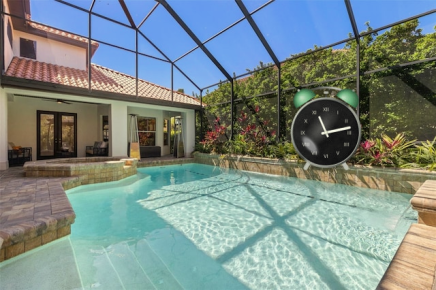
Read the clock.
11:13
